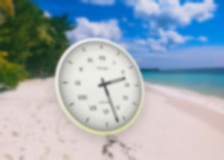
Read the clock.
2:27
